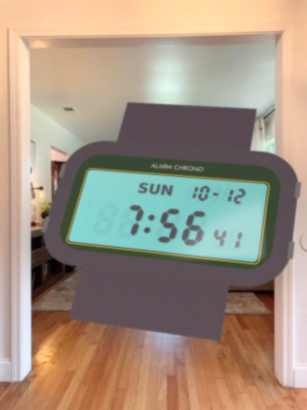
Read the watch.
7:56:41
